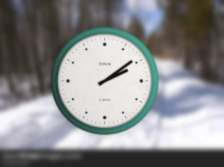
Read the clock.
2:09
